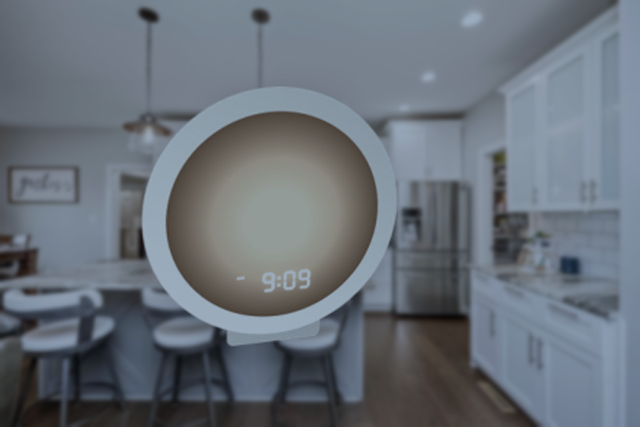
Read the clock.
9:09
